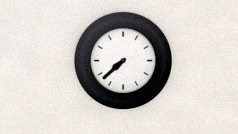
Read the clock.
7:38
